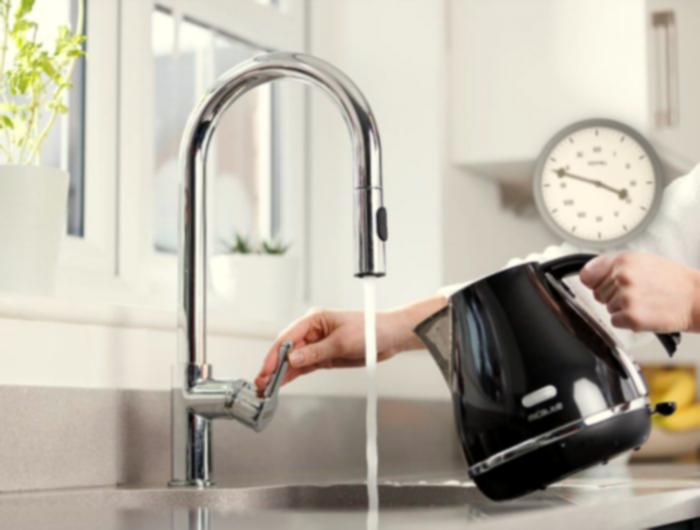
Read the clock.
3:48
